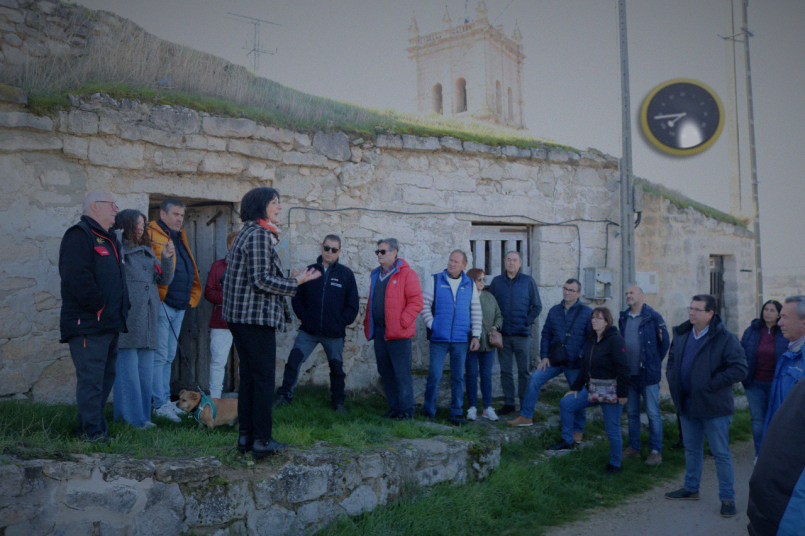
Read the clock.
7:44
